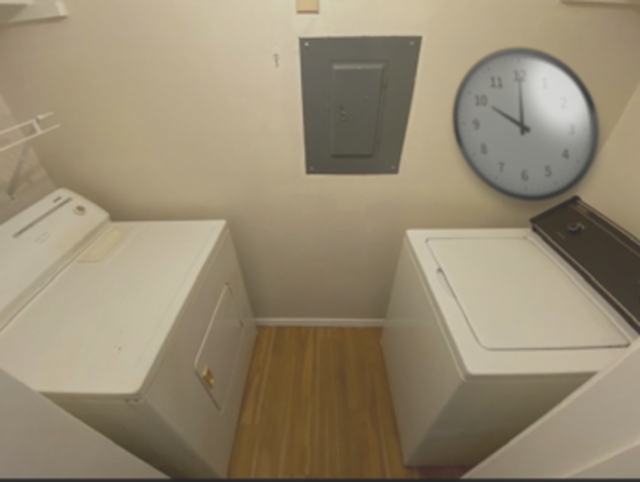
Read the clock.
10:00
